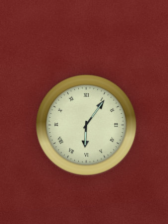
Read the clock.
6:06
